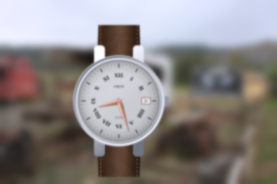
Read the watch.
8:27
